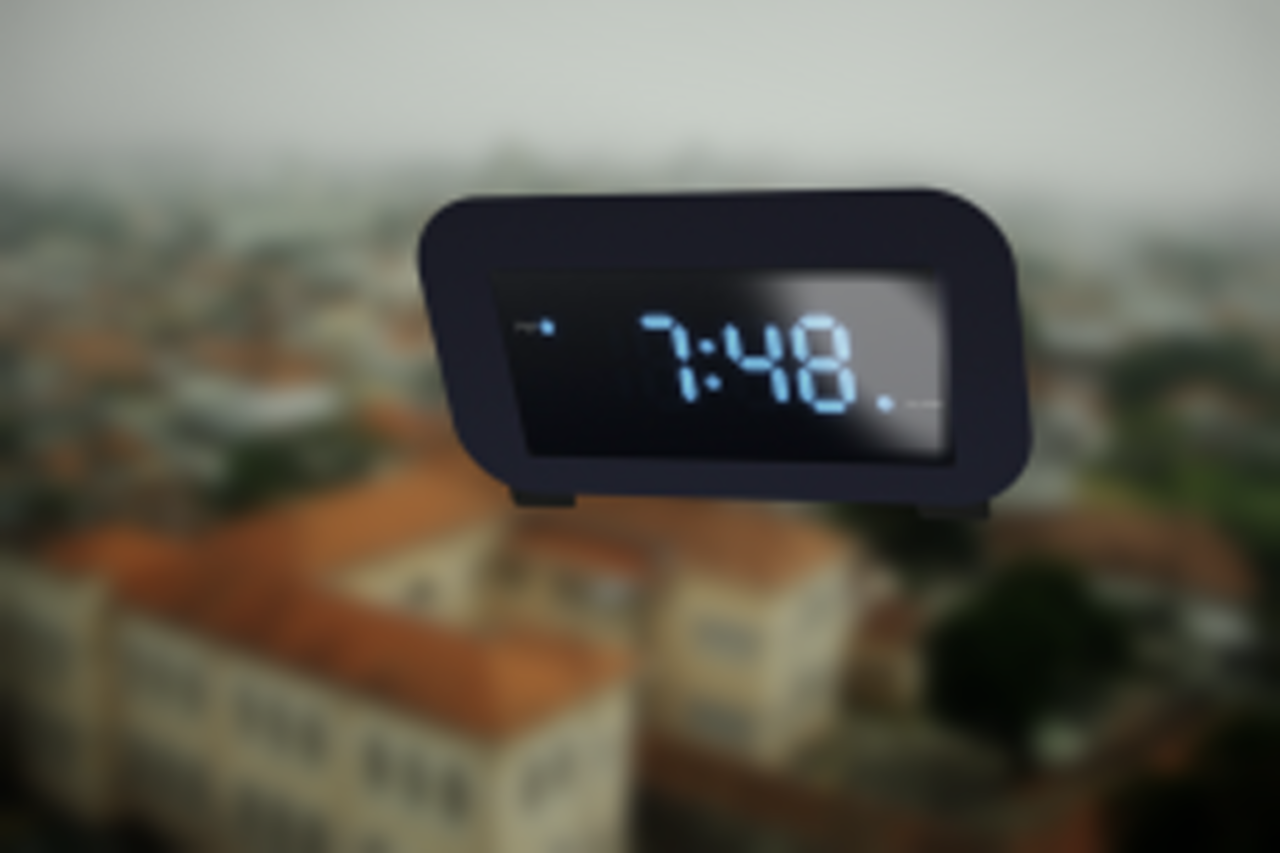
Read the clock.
7:48
